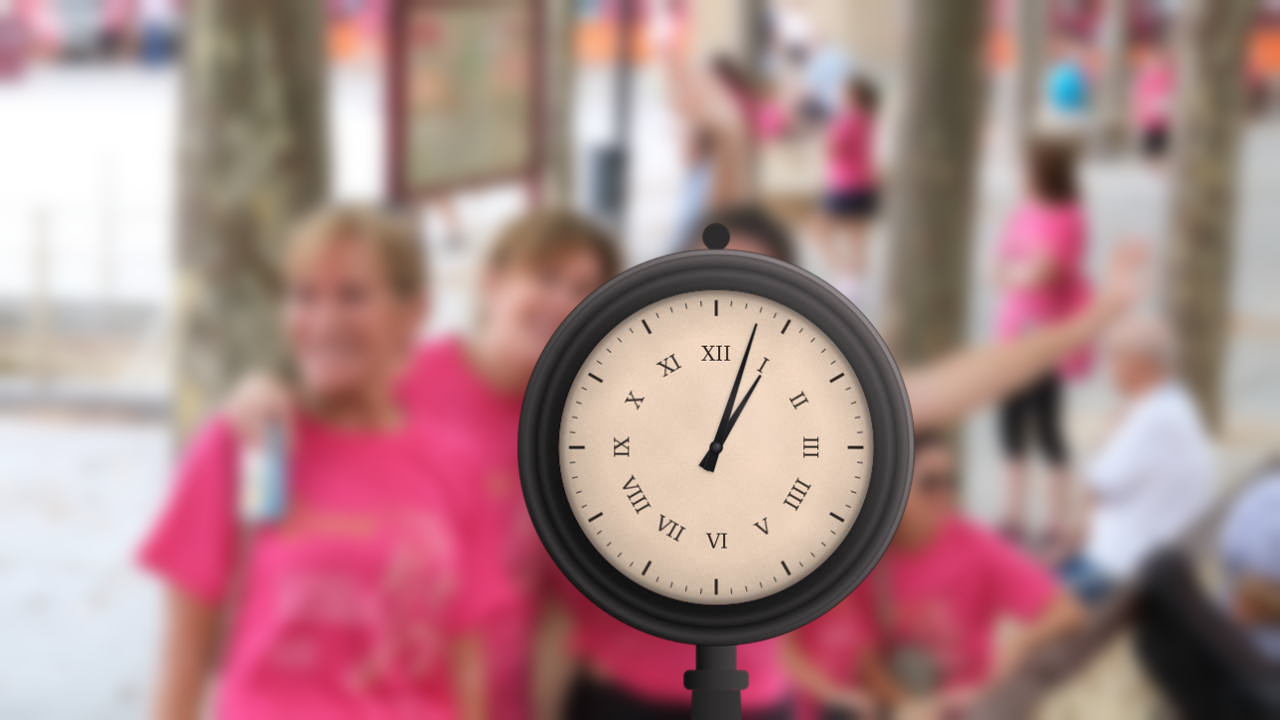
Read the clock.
1:03
